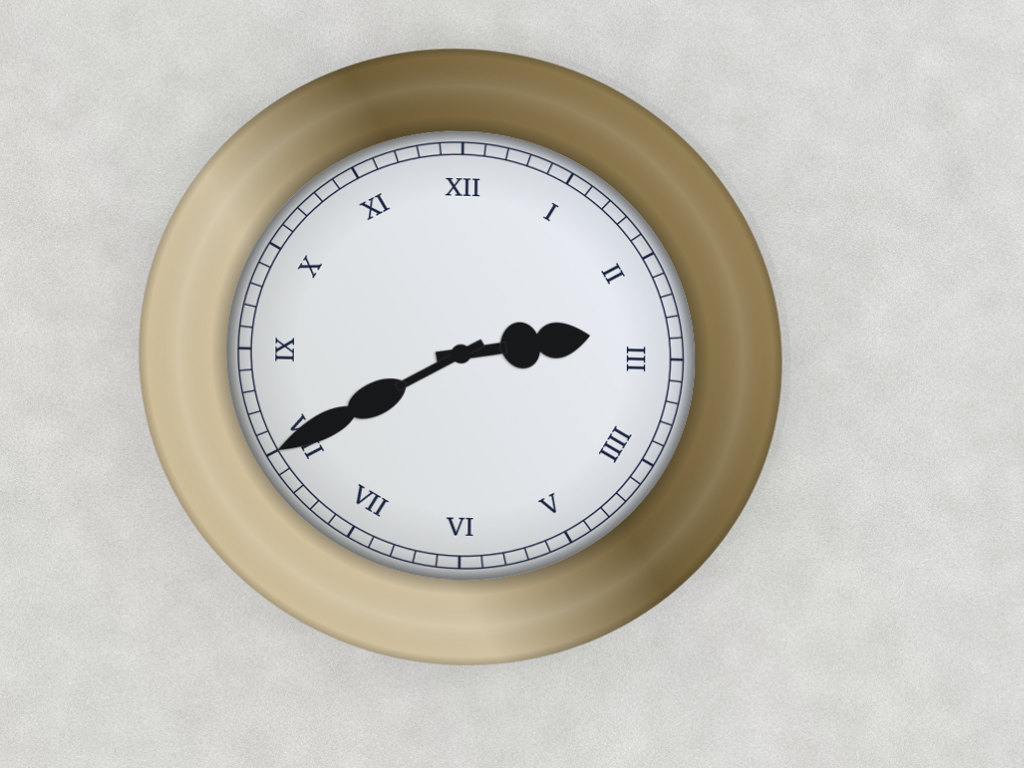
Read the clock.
2:40
